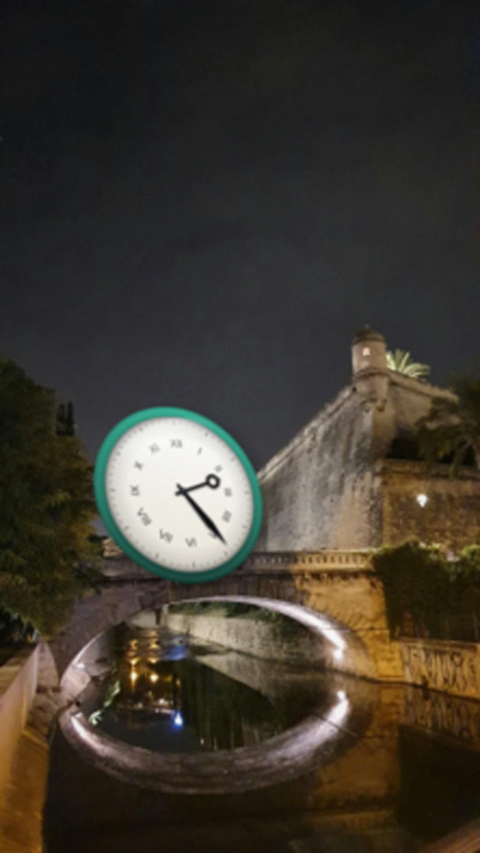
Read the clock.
2:24
